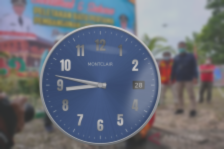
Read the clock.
8:47
